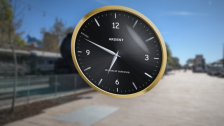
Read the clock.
6:49
